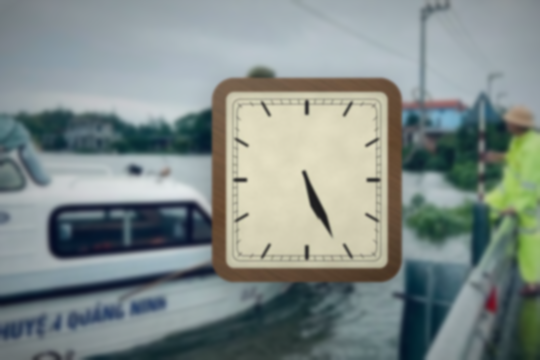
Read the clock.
5:26
